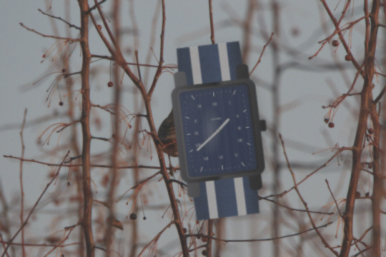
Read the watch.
1:39
